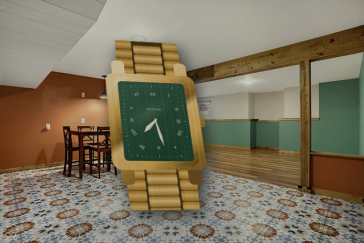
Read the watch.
7:28
